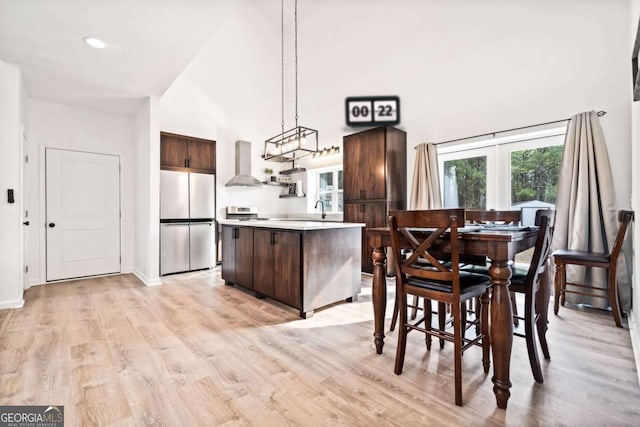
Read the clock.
0:22
